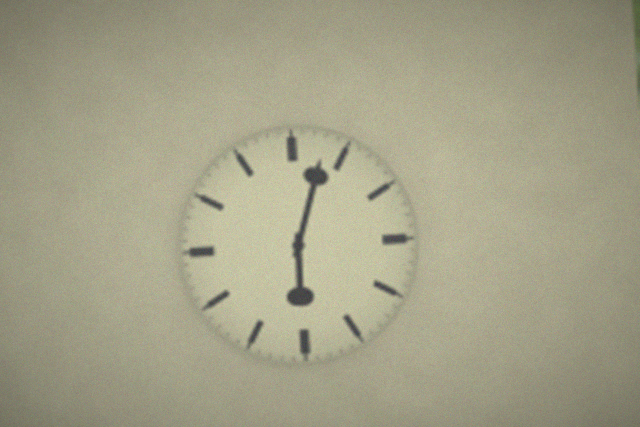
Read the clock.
6:03
